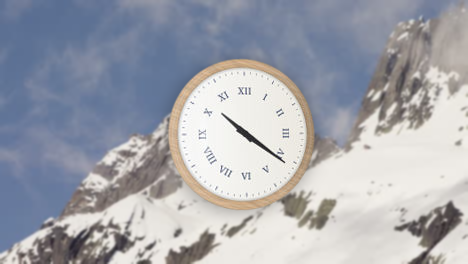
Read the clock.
10:21
